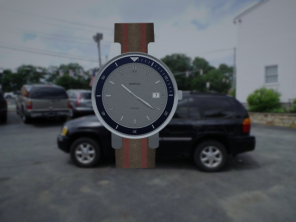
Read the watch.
10:21
